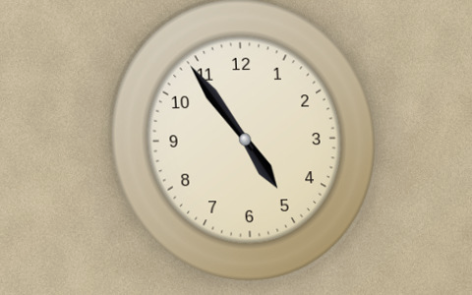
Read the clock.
4:54
